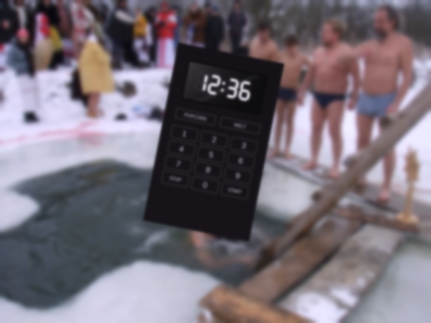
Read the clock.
12:36
